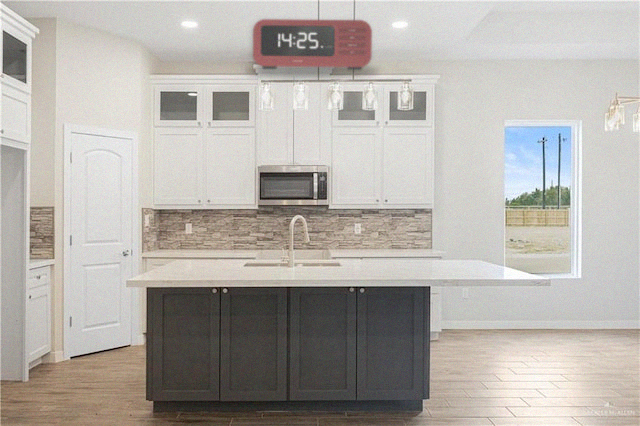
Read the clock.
14:25
